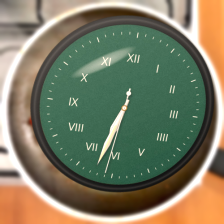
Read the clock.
6:32:31
